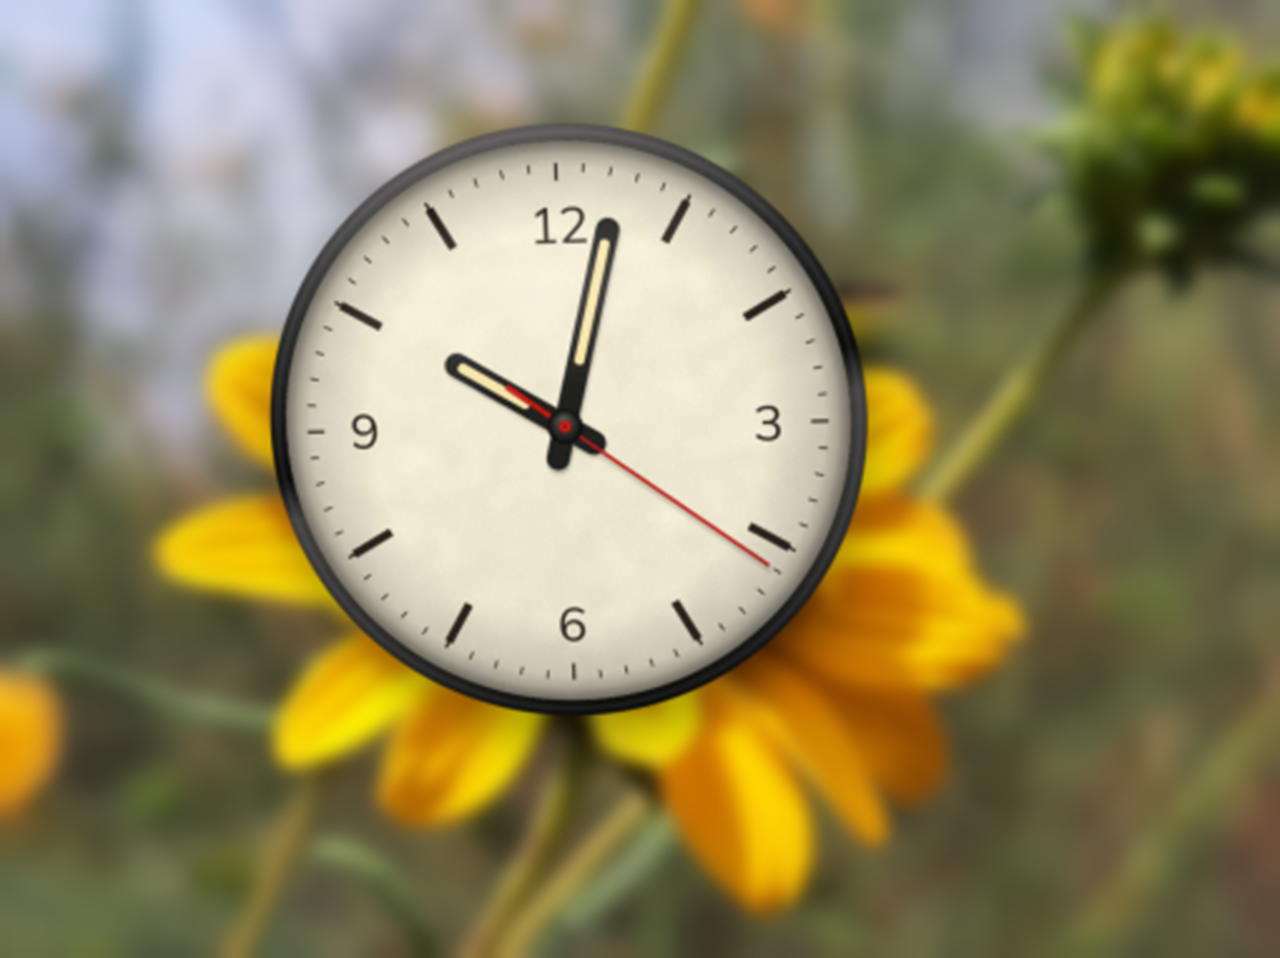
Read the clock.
10:02:21
